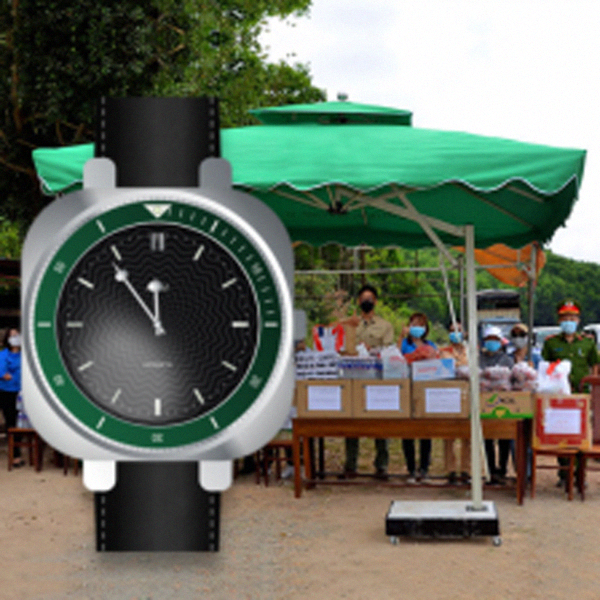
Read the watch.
11:54
